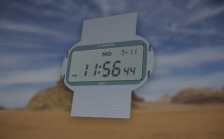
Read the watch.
11:56:44
